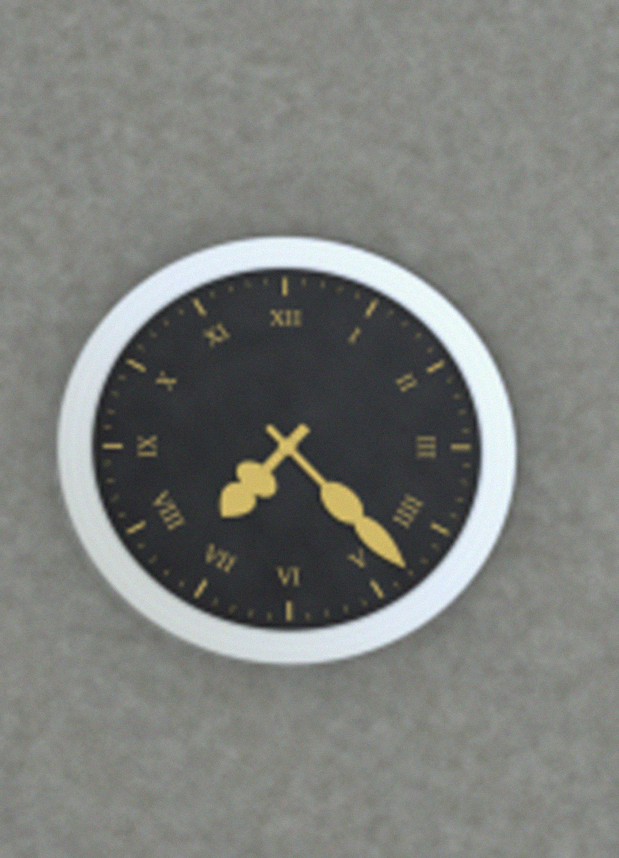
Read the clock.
7:23
